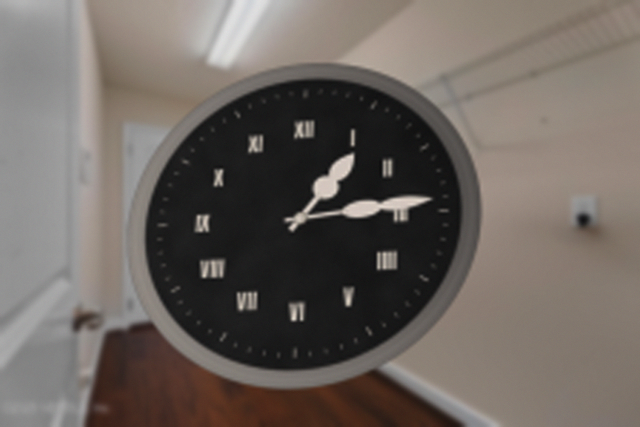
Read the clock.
1:14
